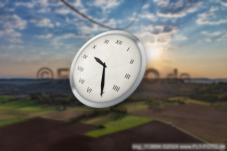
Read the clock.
9:25
